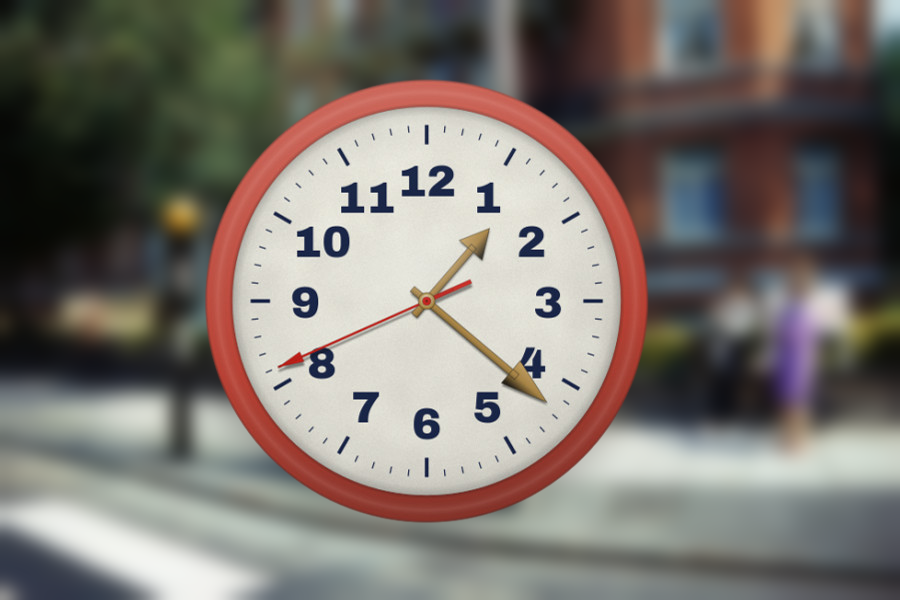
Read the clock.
1:21:41
